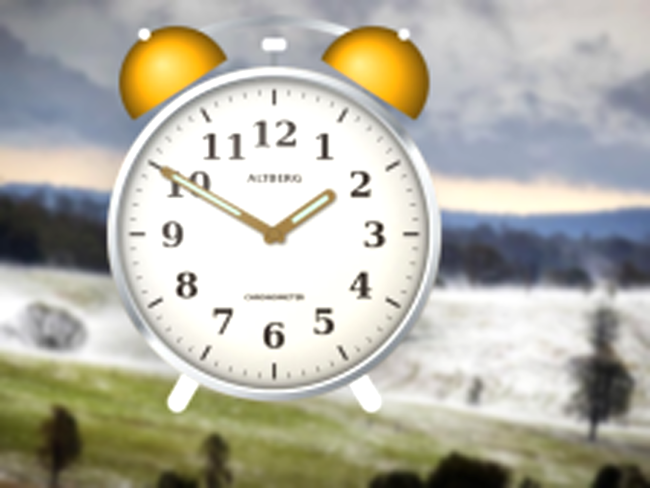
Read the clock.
1:50
